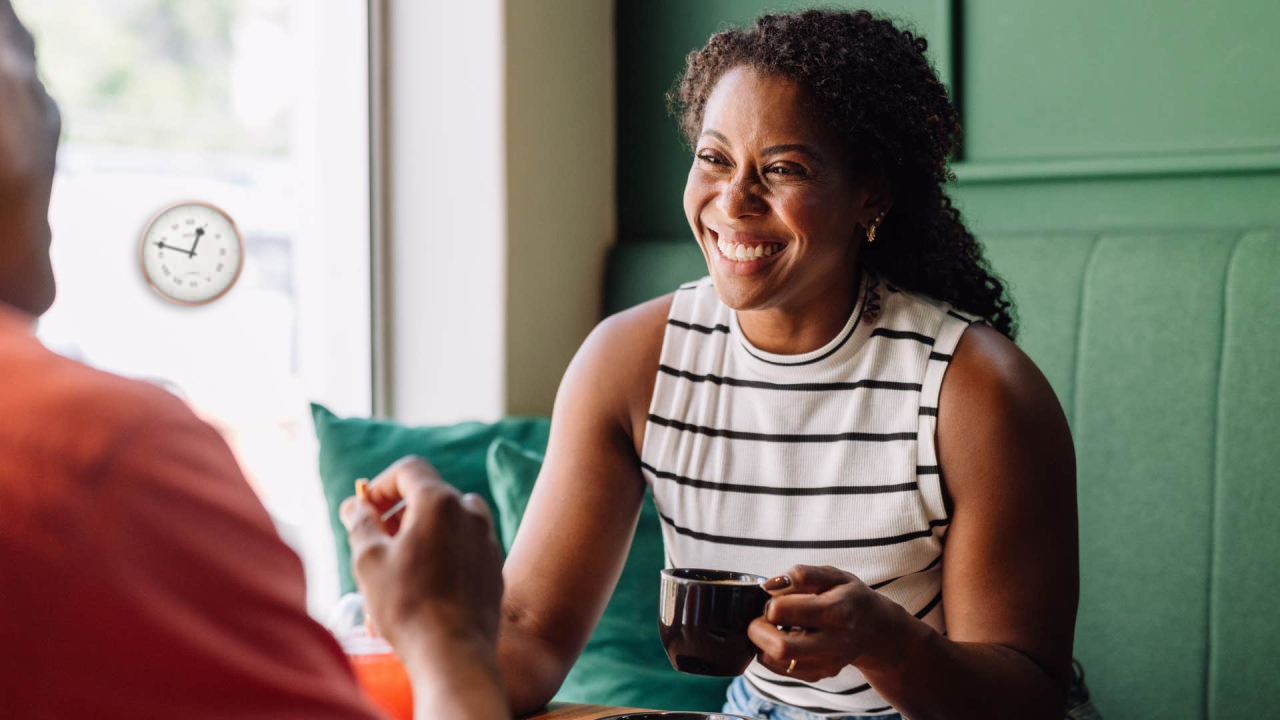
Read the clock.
12:48
